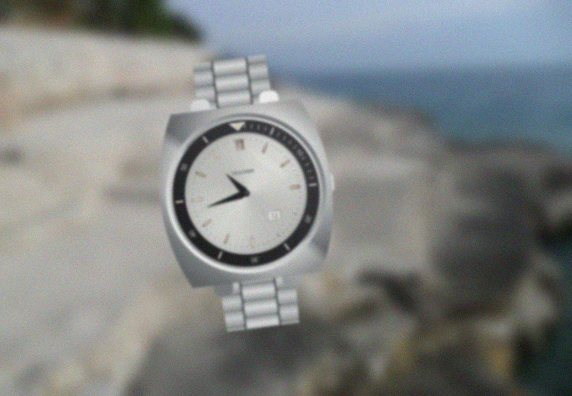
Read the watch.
10:43
